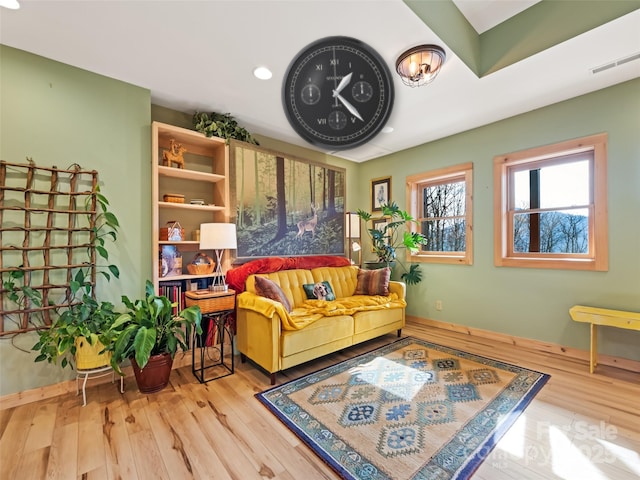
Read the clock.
1:23
